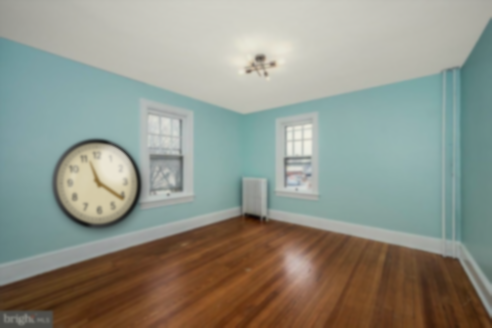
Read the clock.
11:21
